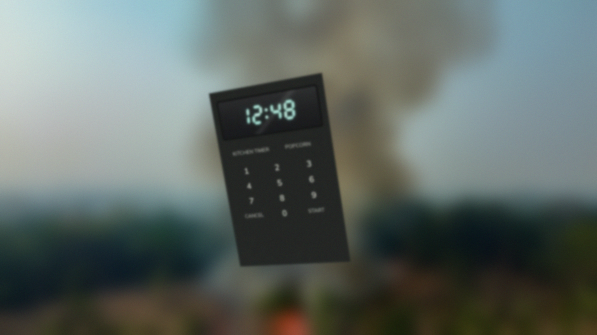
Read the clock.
12:48
